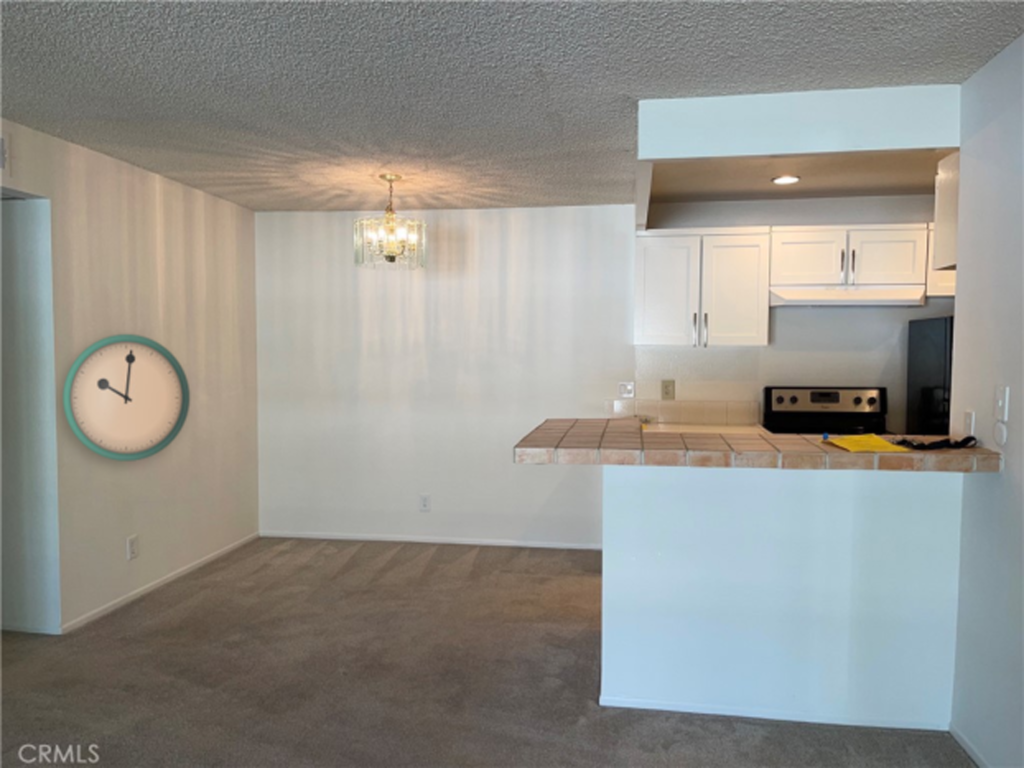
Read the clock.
10:01
